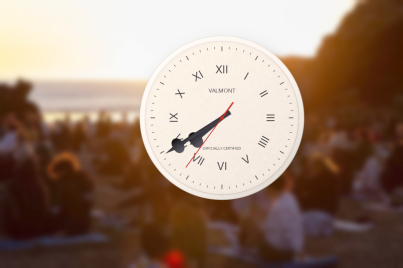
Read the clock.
7:39:36
